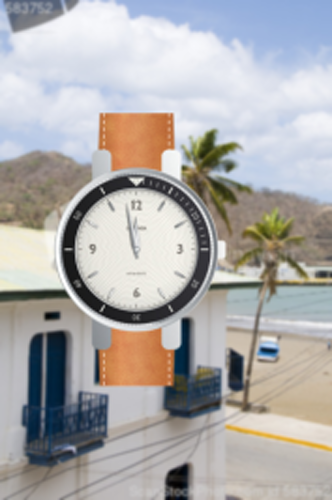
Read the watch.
11:58
